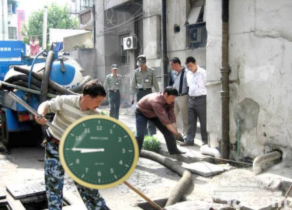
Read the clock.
8:45
